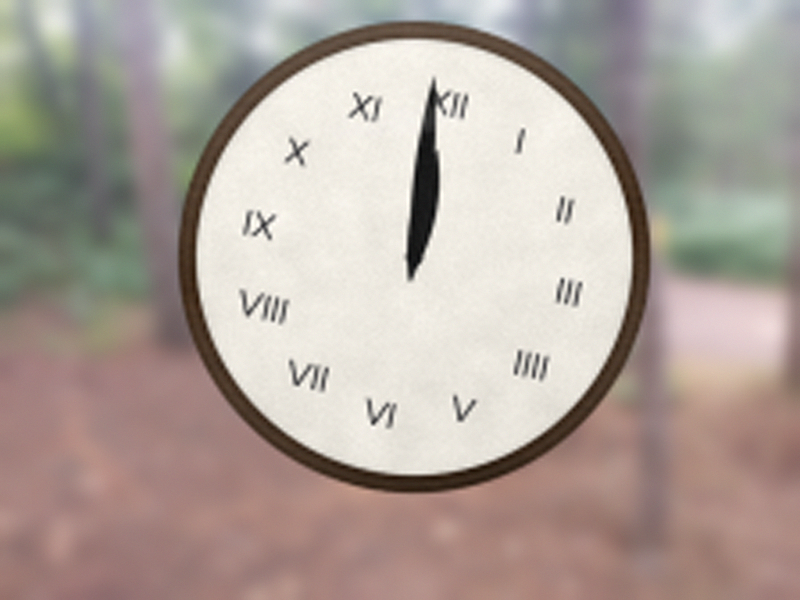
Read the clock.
11:59
